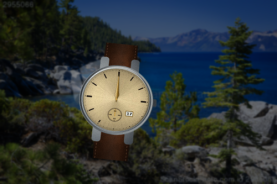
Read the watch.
12:00
